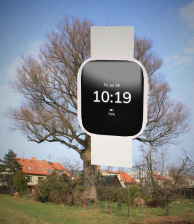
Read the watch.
10:19
